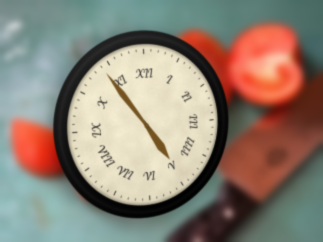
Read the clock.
4:54
